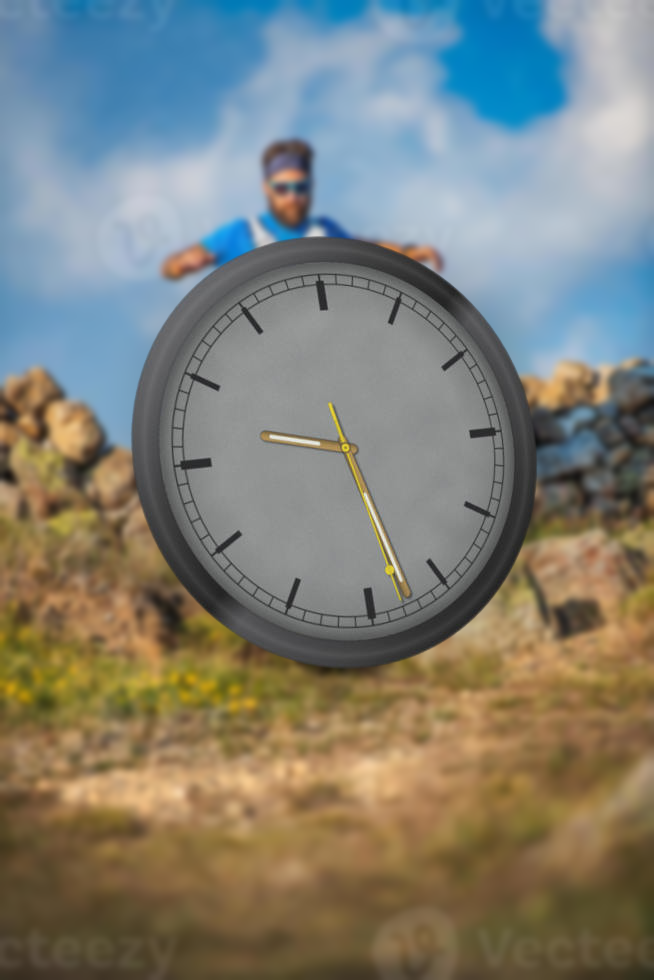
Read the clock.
9:27:28
